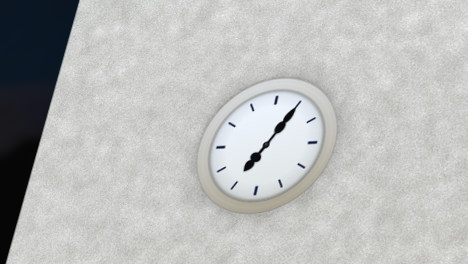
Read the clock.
7:05
